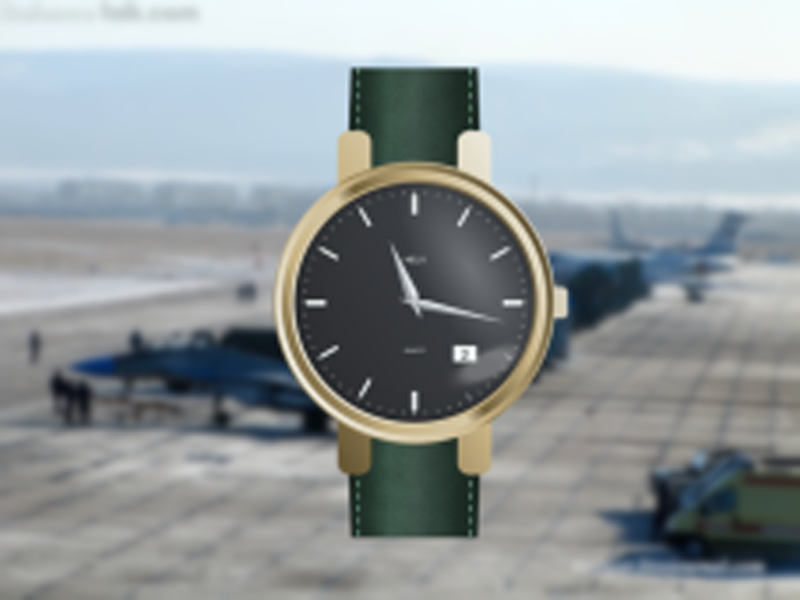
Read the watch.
11:17
